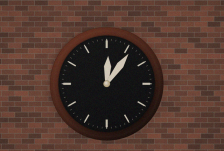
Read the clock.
12:06
